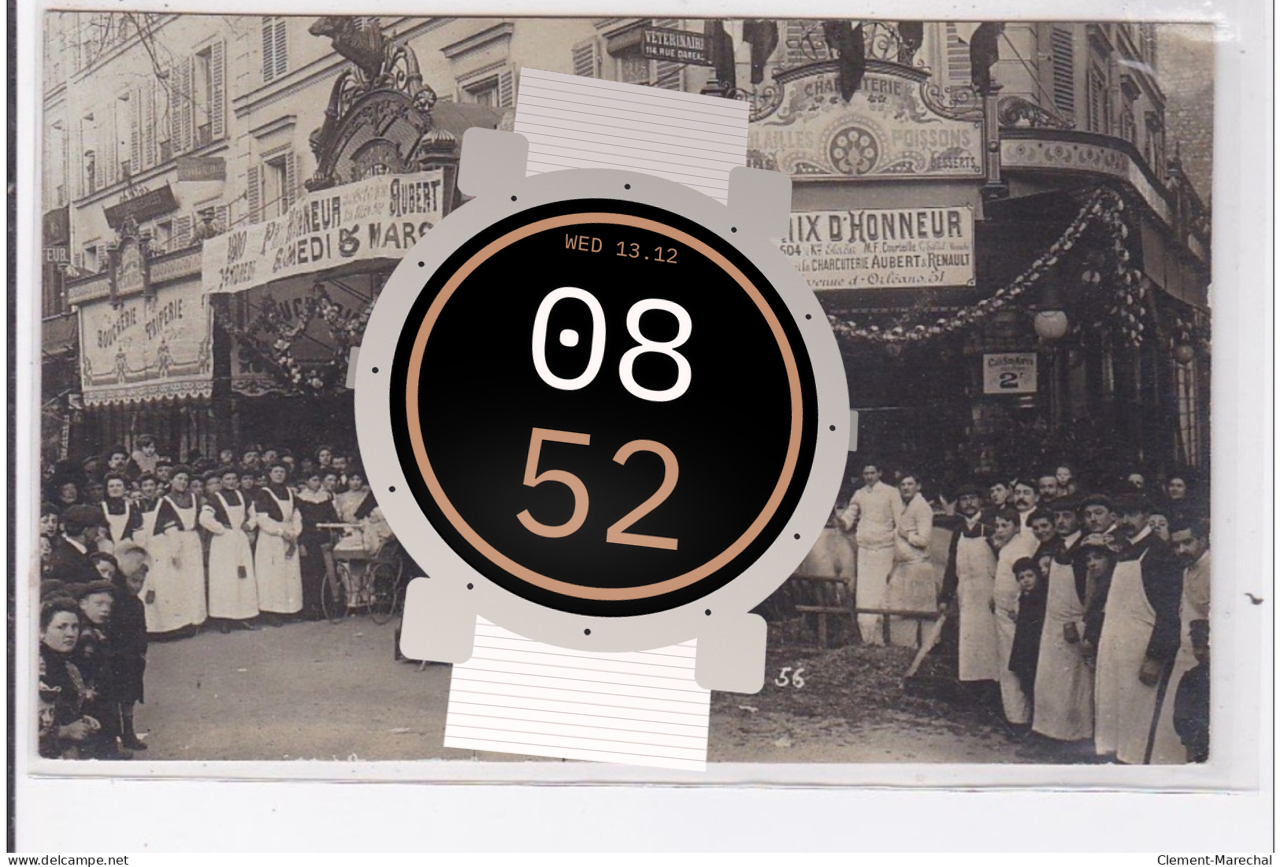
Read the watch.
8:52
